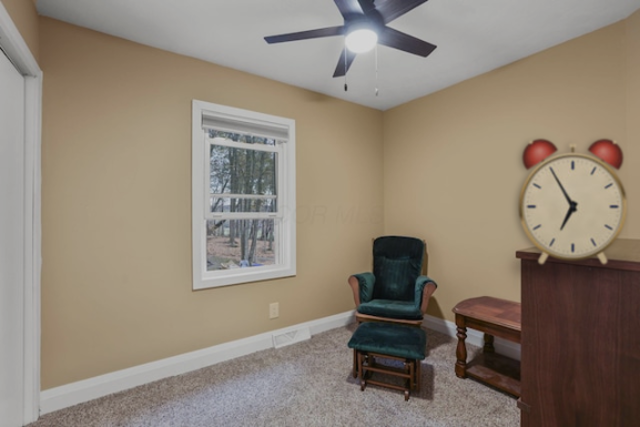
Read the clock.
6:55
